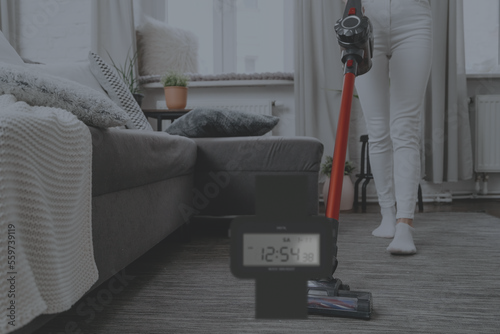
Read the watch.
12:54
